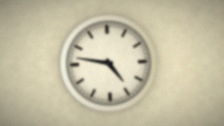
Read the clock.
4:47
